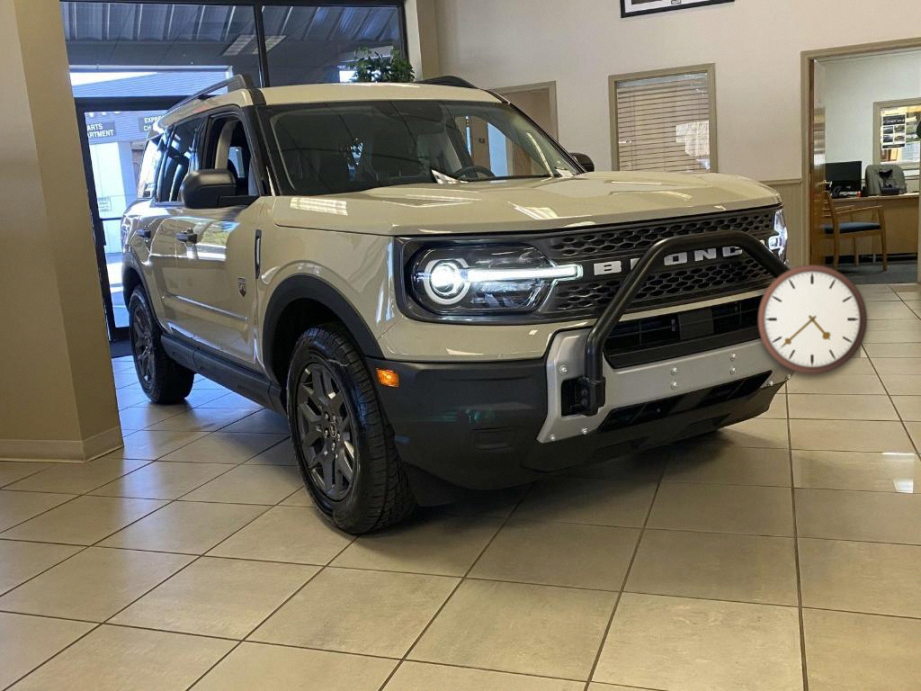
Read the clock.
4:38
